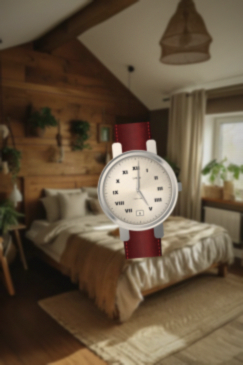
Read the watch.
5:01
